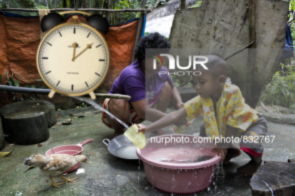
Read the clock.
12:08
